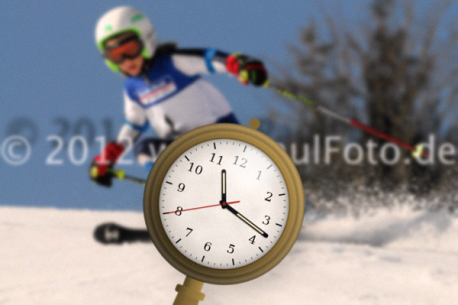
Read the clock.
11:17:40
